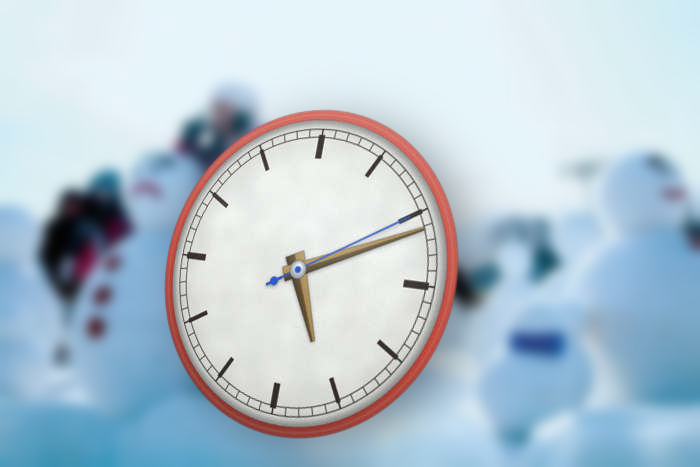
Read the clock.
5:11:10
